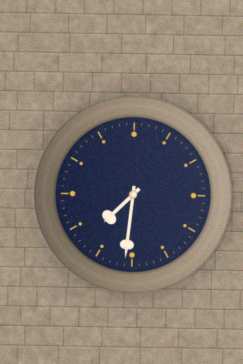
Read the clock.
7:31
